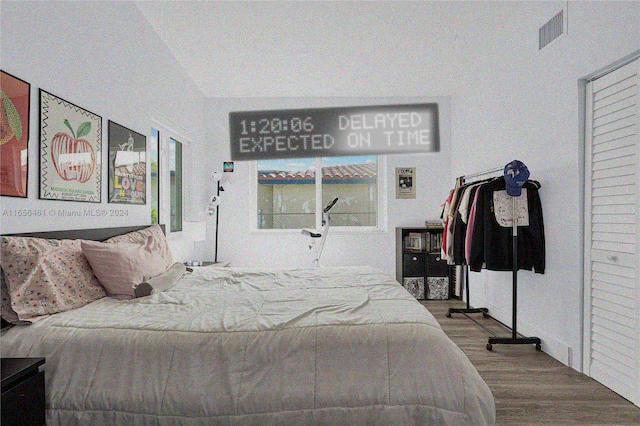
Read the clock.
1:20:06
